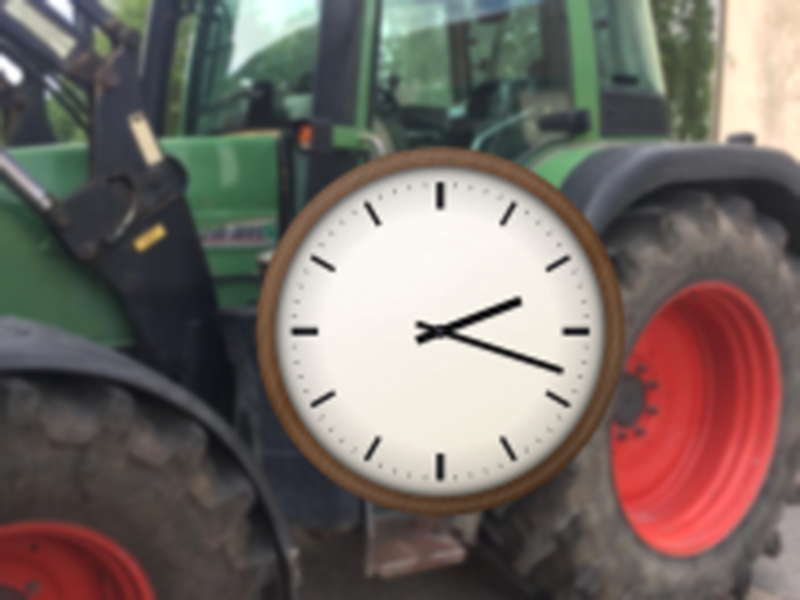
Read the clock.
2:18
